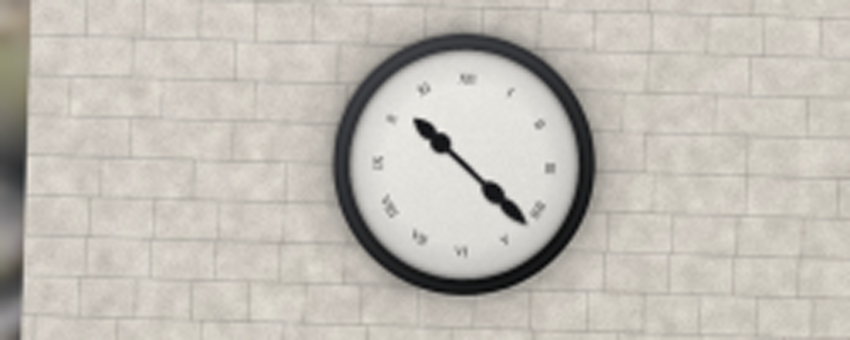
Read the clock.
10:22
